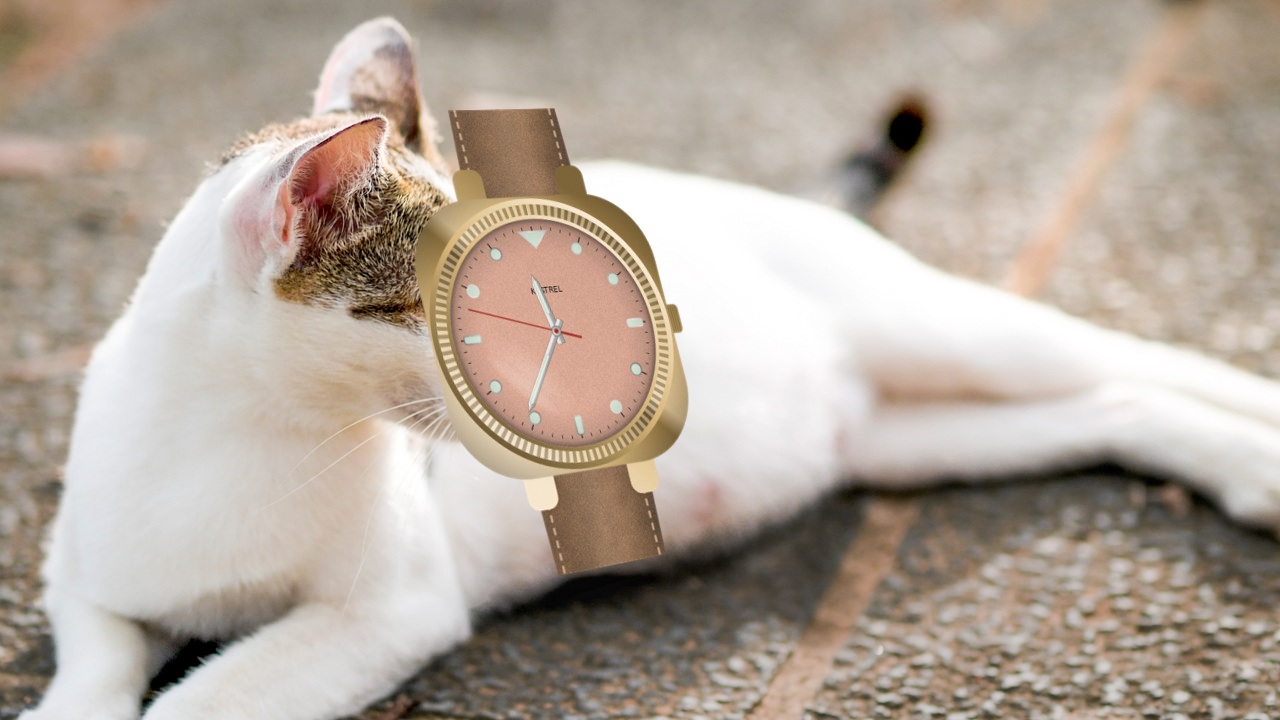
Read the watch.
11:35:48
